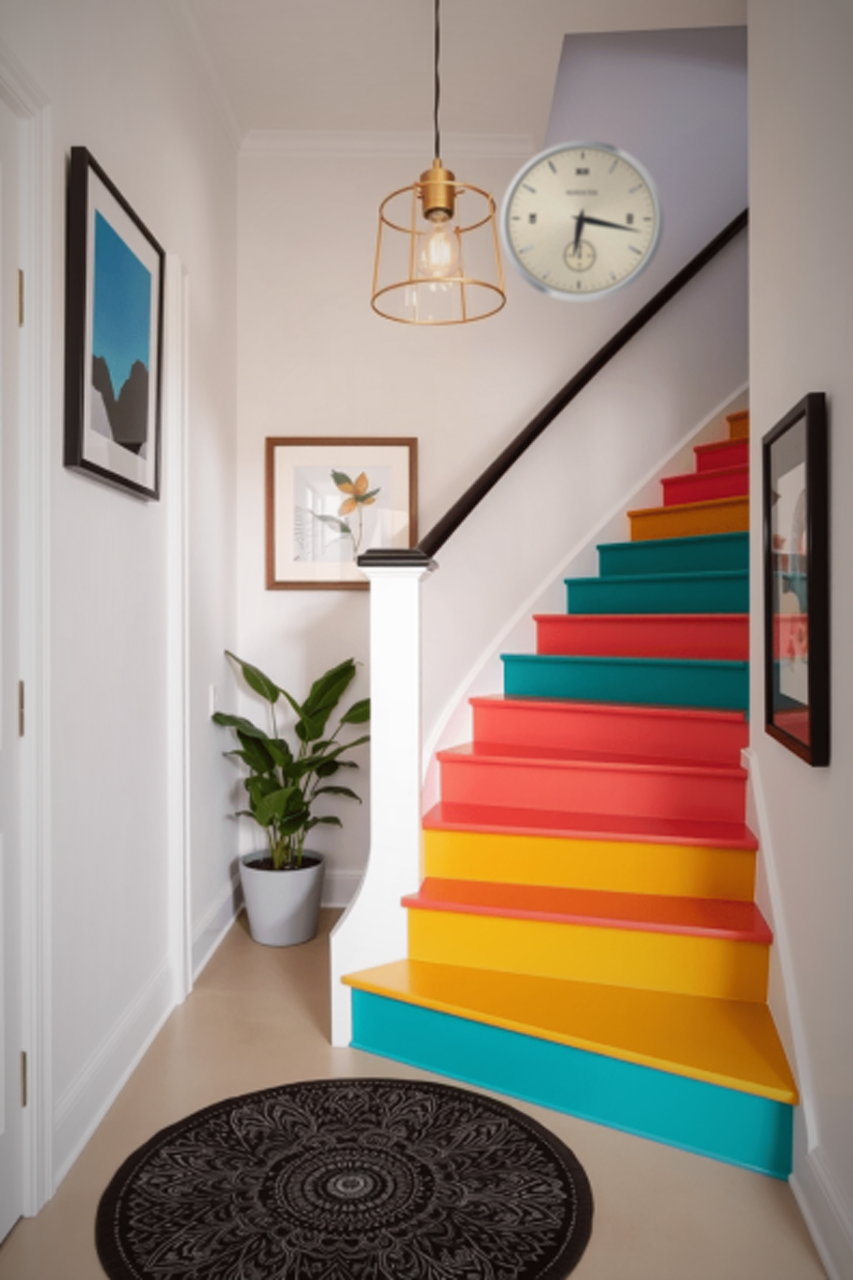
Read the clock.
6:17
